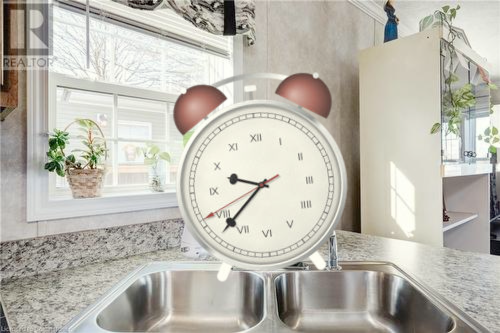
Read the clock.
9:37:41
